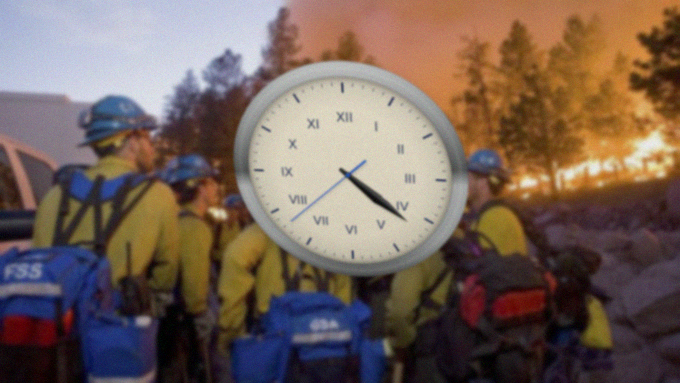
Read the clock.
4:21:38
